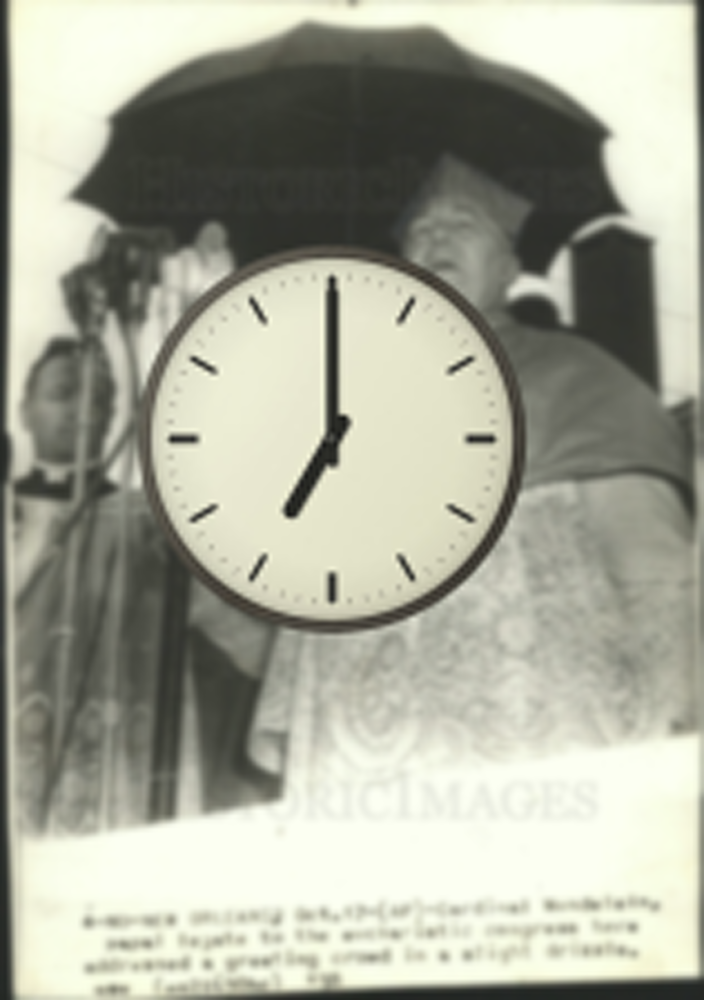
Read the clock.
7:00
